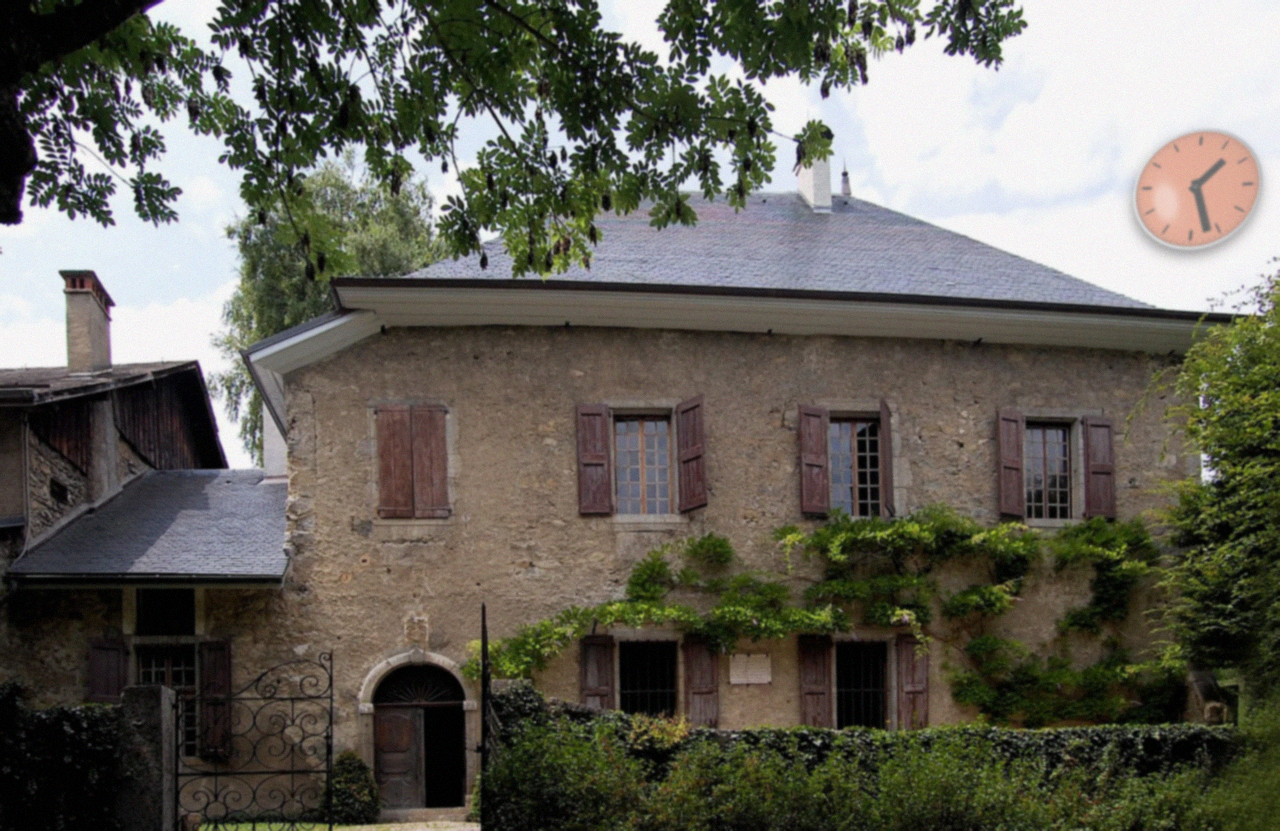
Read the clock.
1:27
